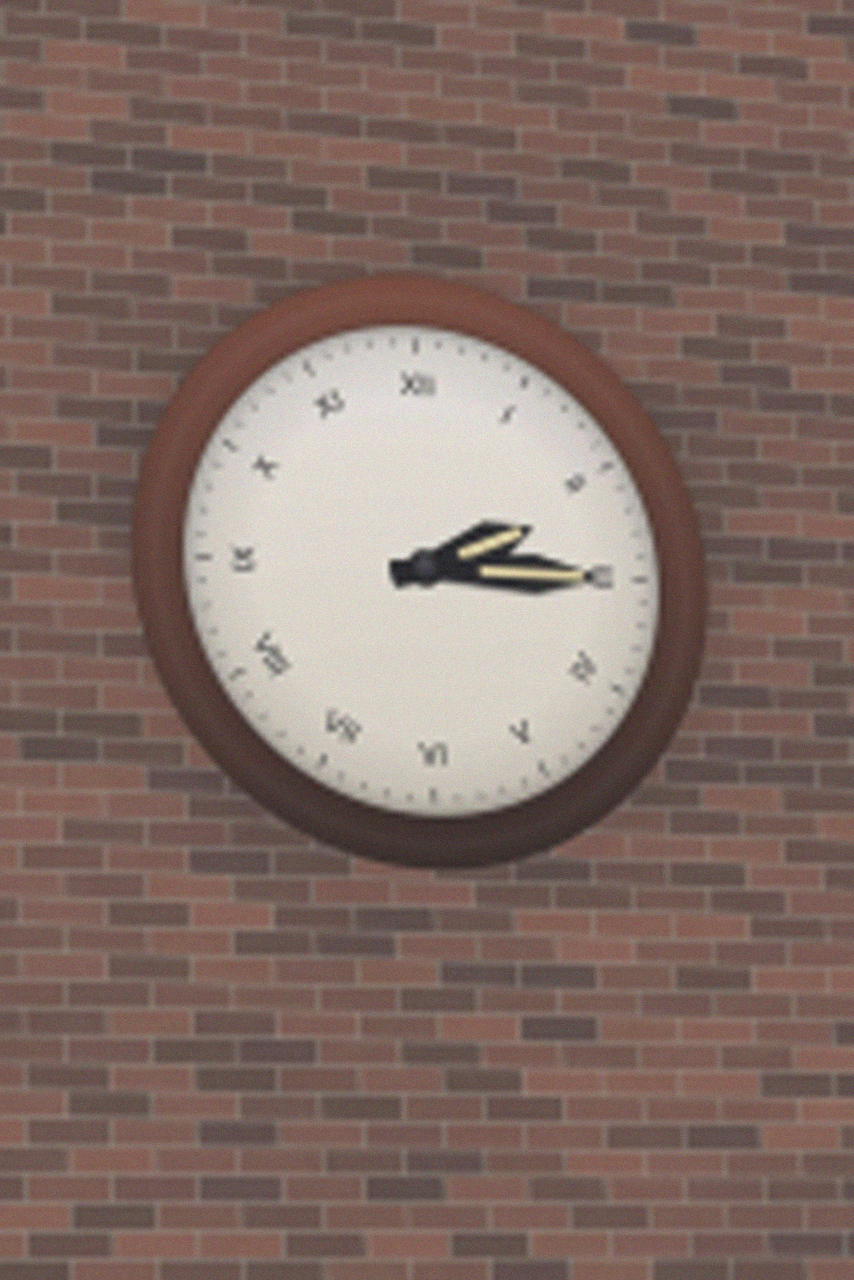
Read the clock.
2:15
